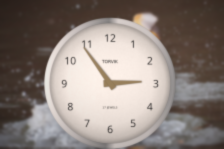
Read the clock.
2:54
